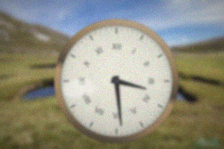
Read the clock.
3:29
